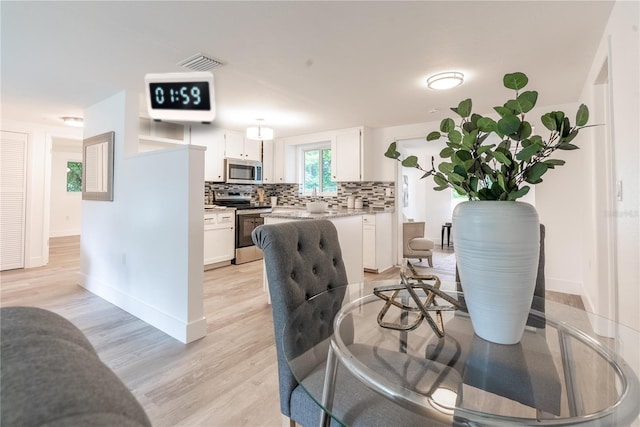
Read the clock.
1:59
